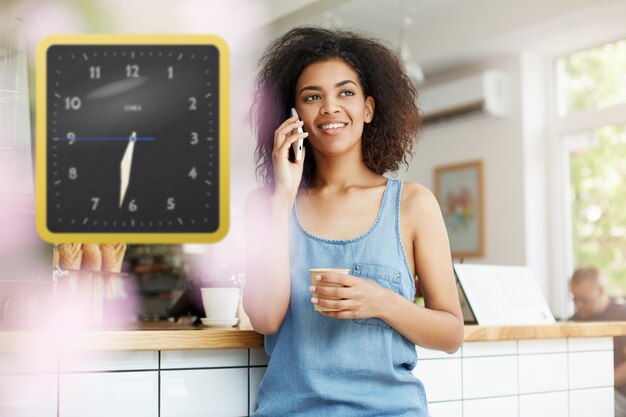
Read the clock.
6:31:45
